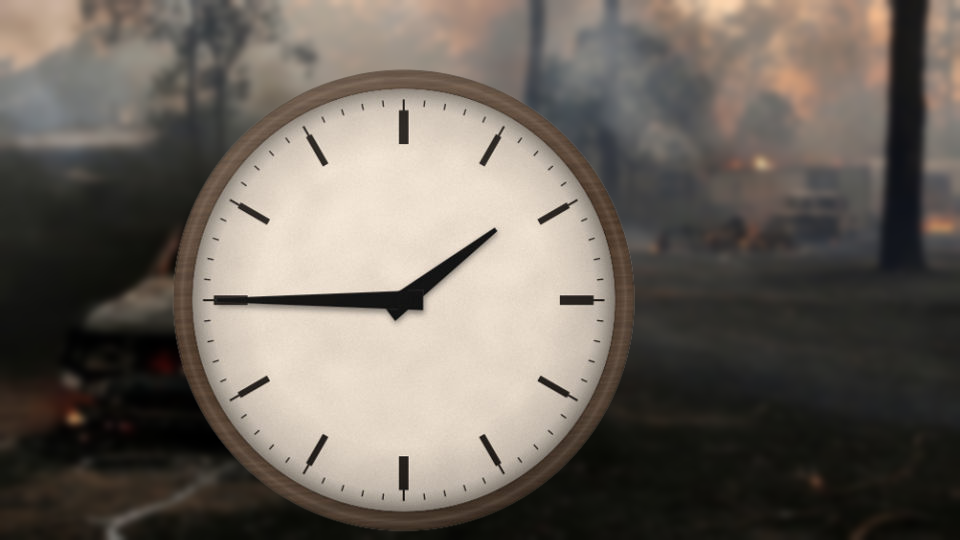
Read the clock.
1:45
